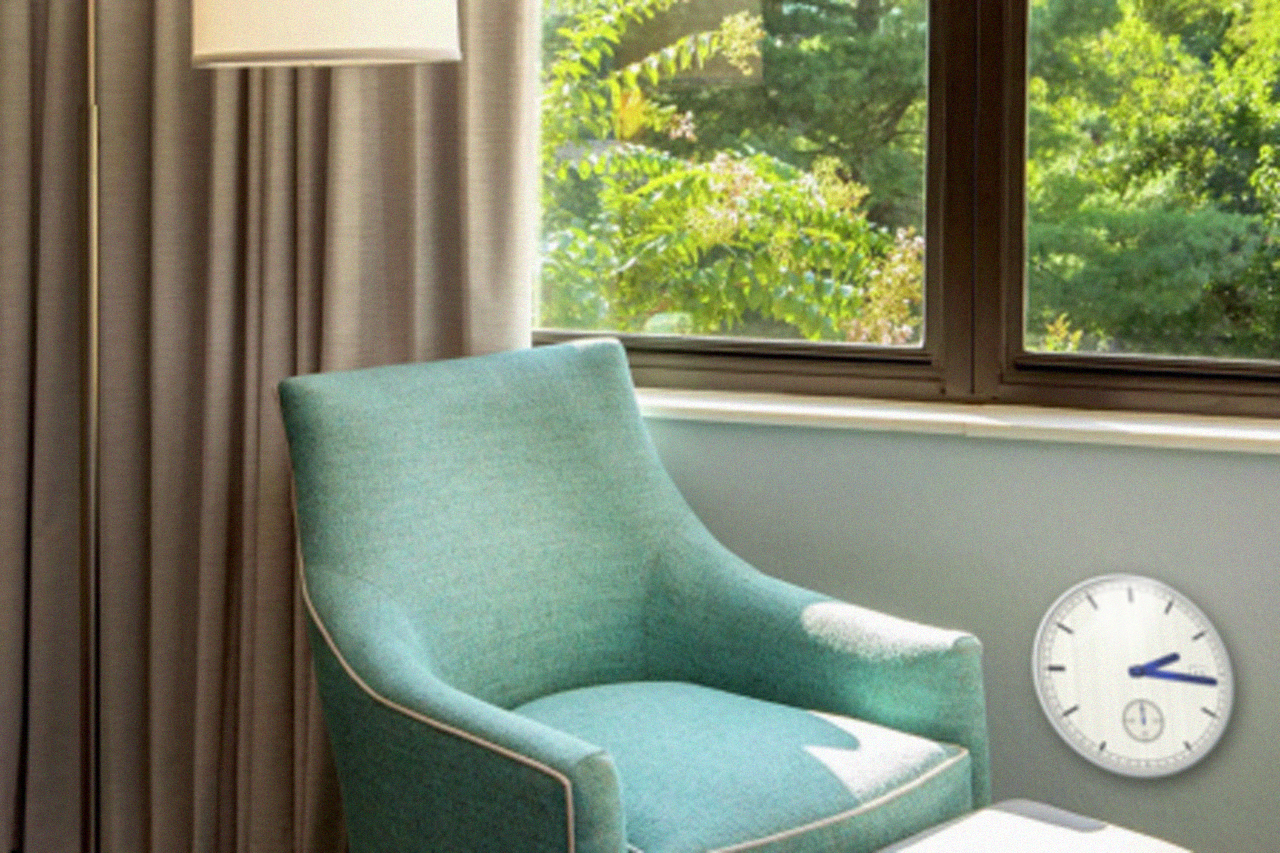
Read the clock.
2:16
